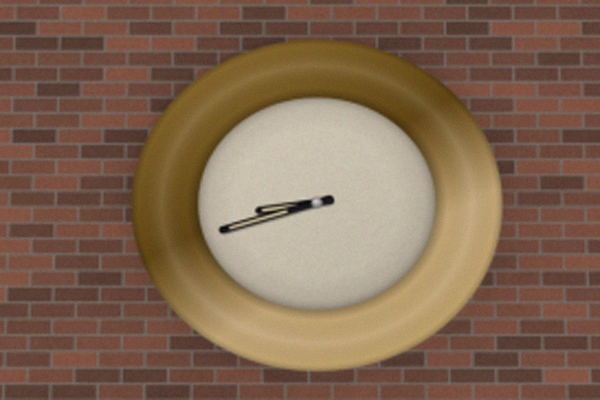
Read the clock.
8:42
